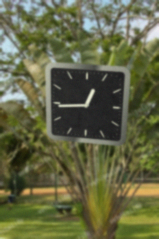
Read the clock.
12:44
